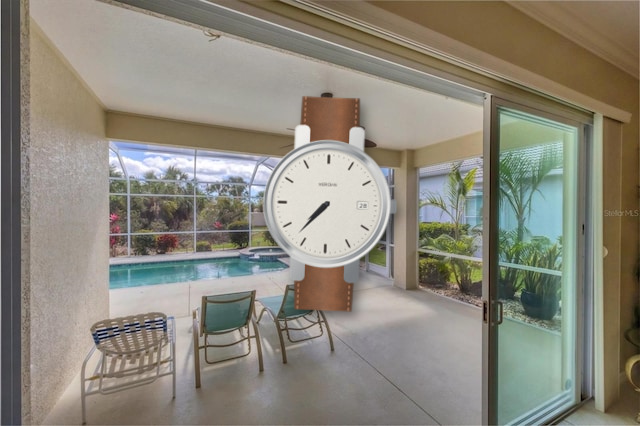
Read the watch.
7:37
